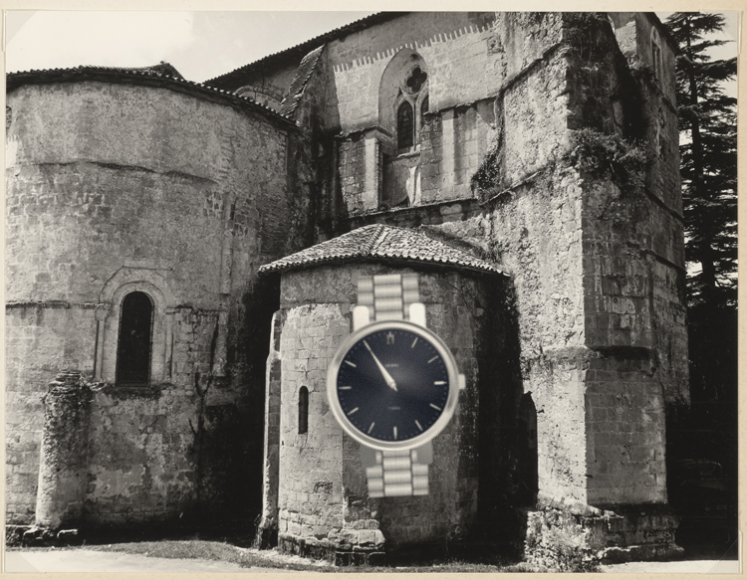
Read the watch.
10:55
